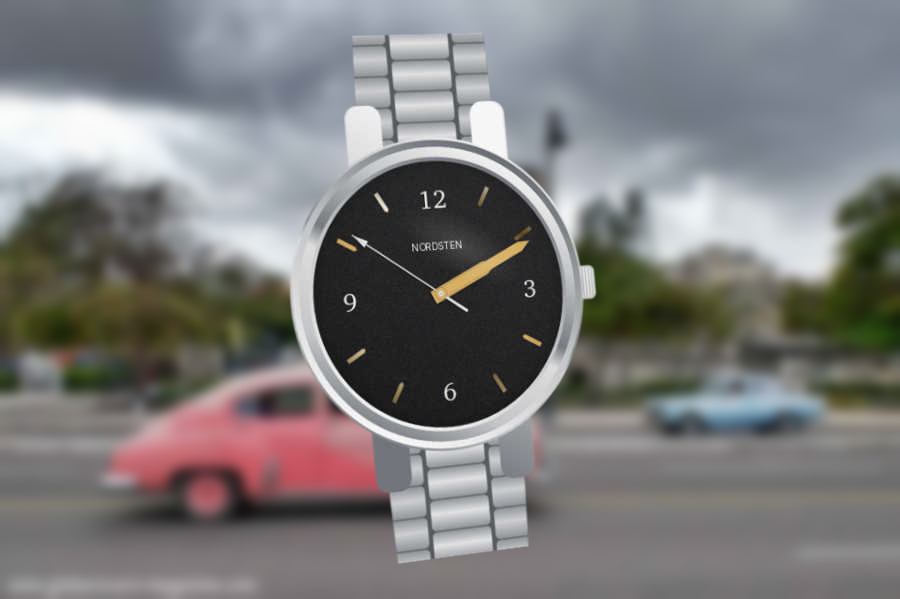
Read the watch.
2:10:51
